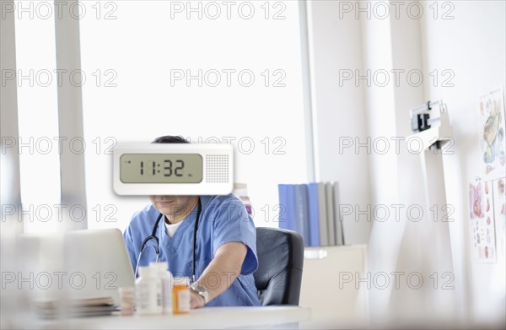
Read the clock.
11:32
